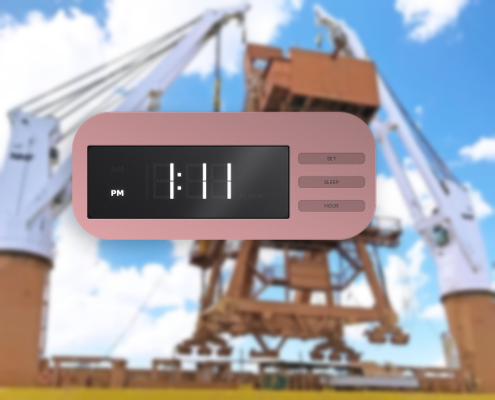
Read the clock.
1:11
